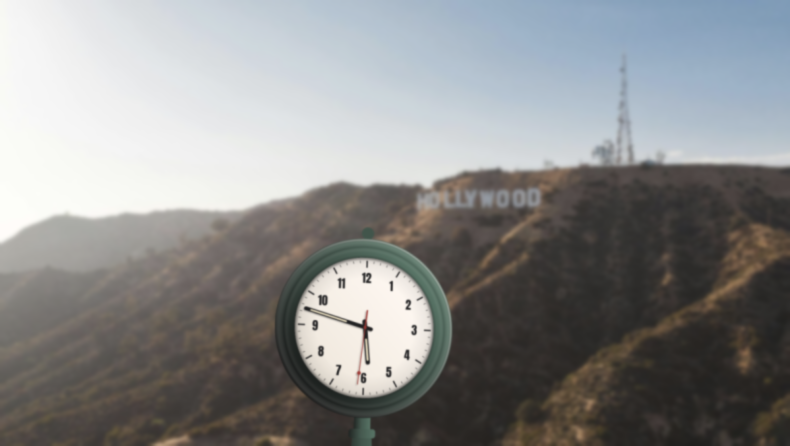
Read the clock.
5:47:31
